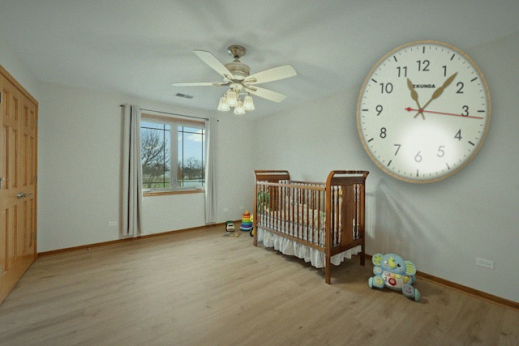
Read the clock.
11:07:16
